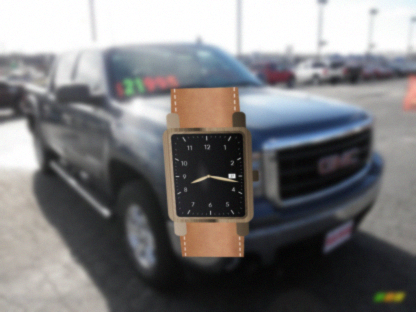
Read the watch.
8:17
